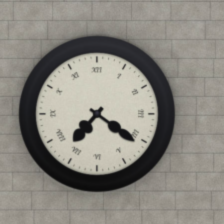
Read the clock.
7:21
